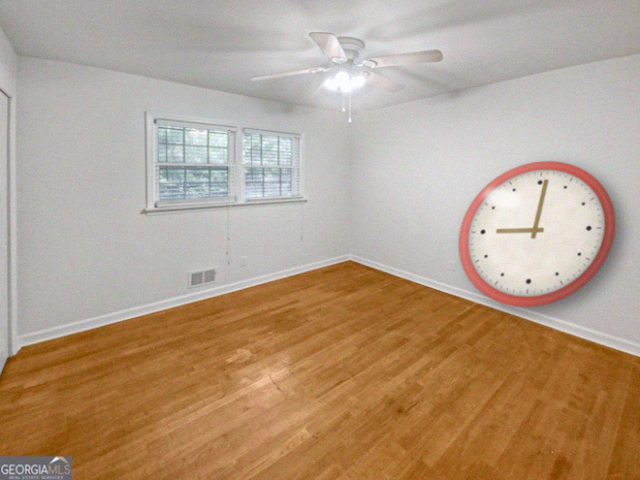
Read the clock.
9:01
